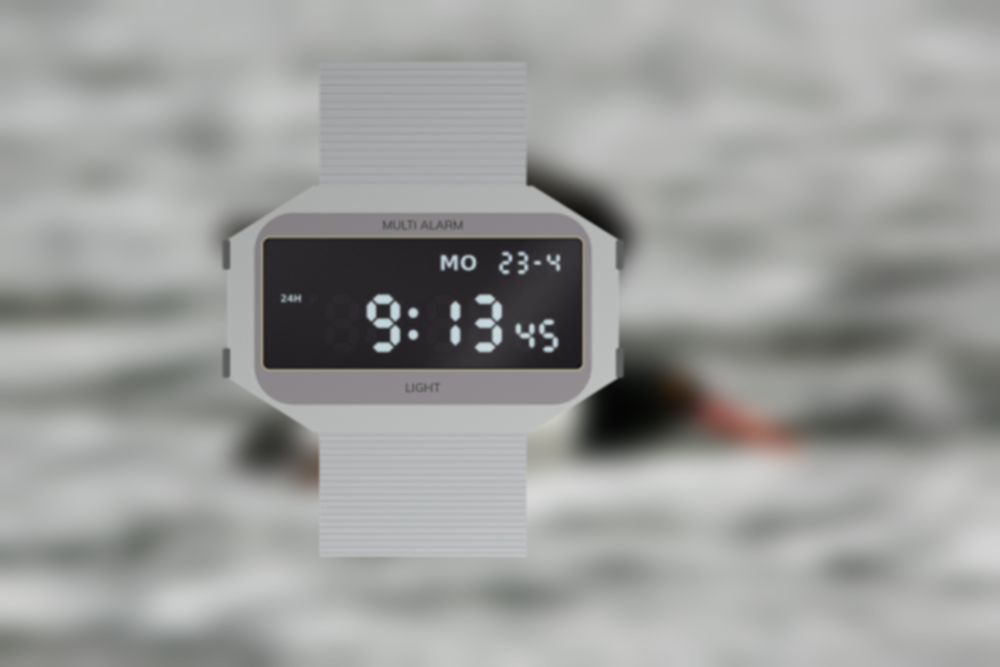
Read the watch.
9:13:45
